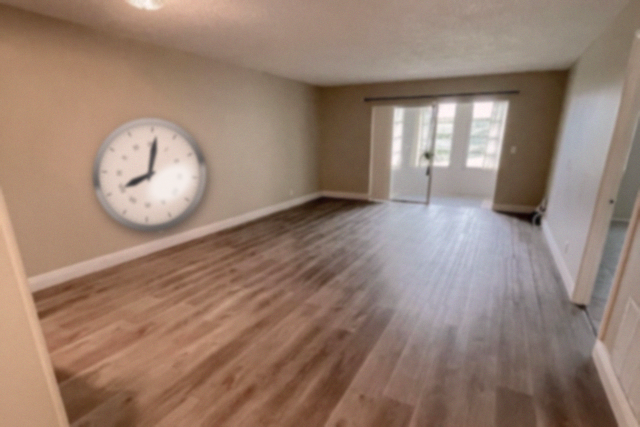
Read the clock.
8:01
